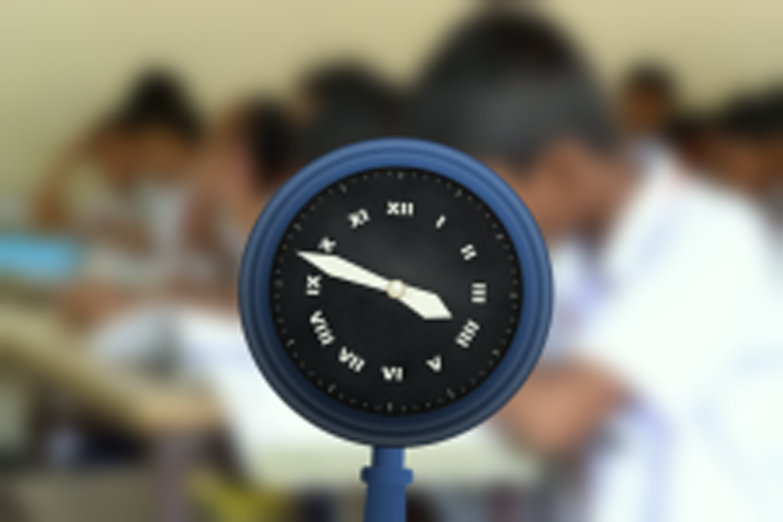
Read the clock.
3:48
